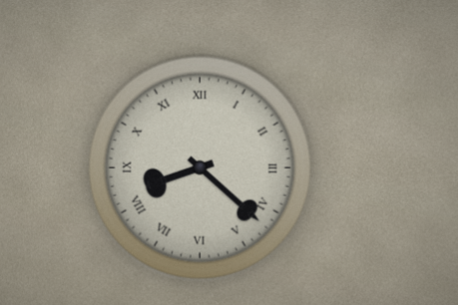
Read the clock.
8:22
